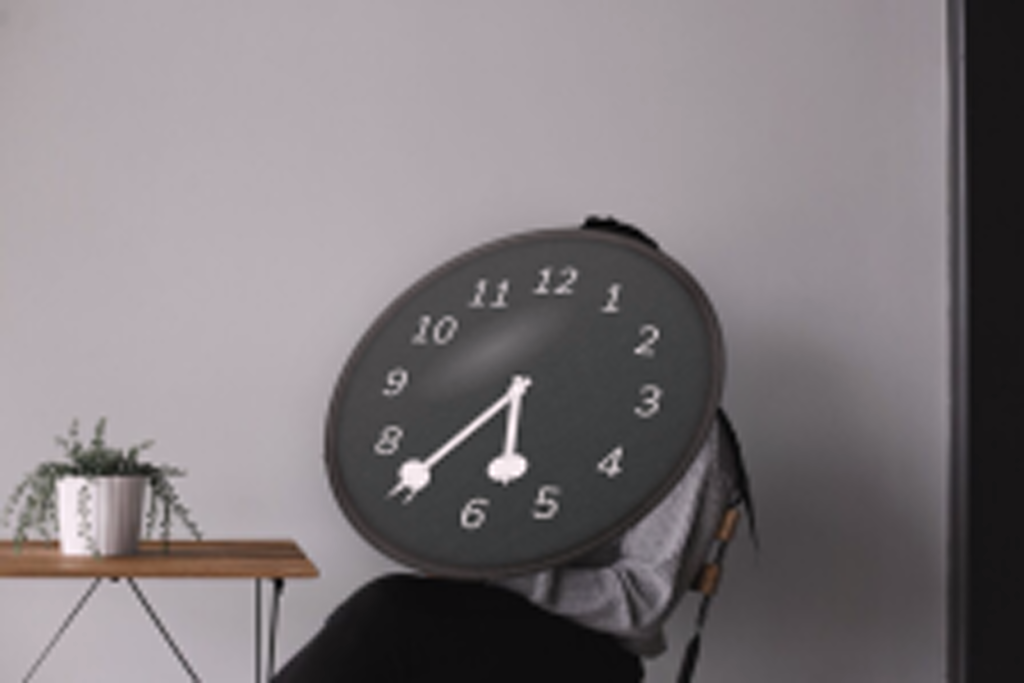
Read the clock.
5:36
